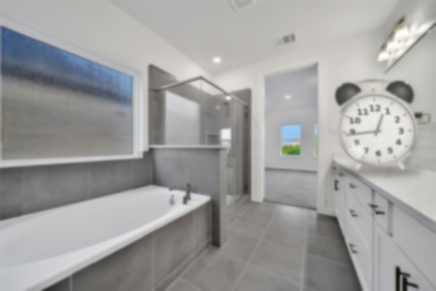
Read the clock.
12:44
